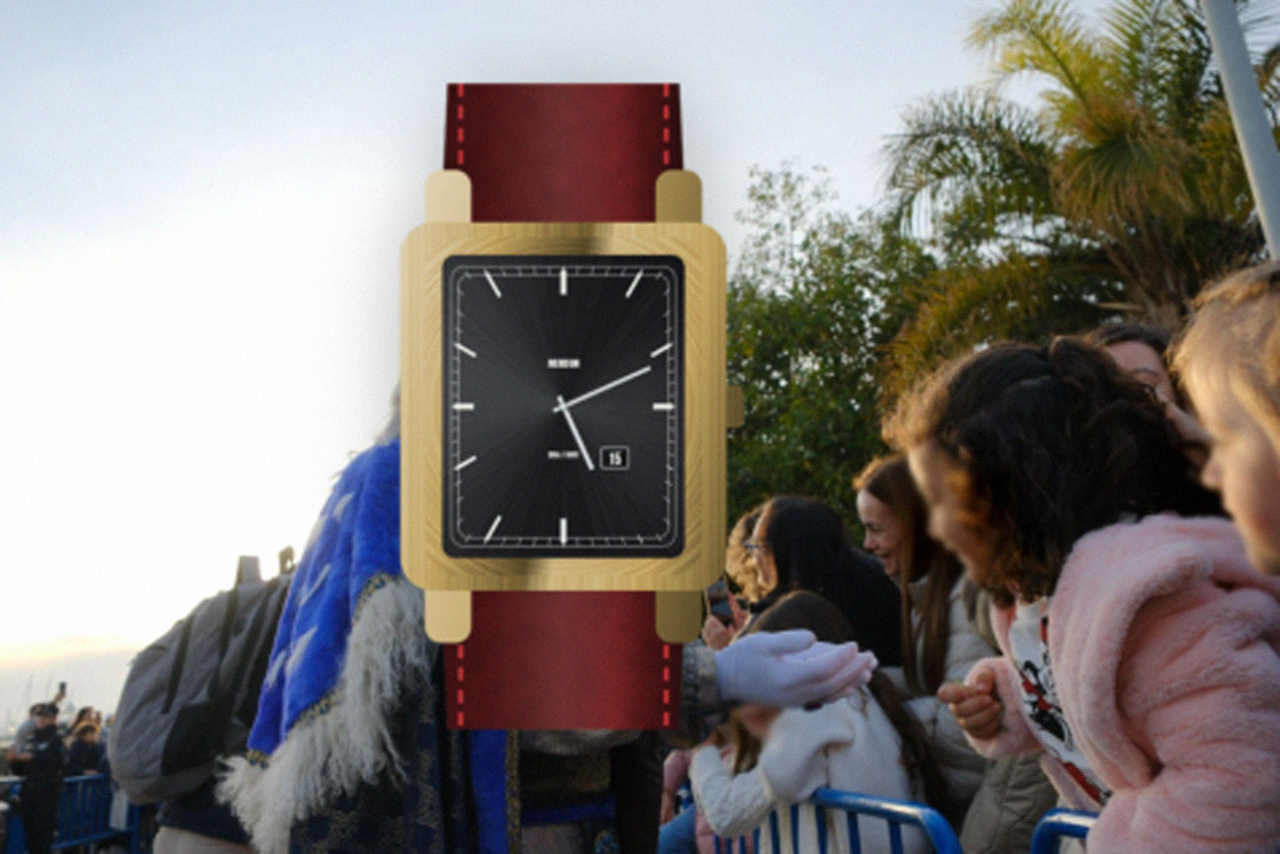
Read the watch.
5:11
